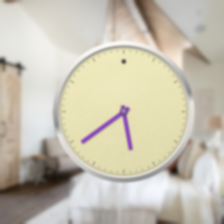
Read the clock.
5:39
